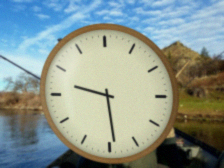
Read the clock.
9:29
